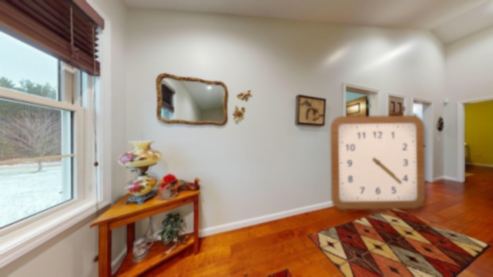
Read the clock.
4:22
